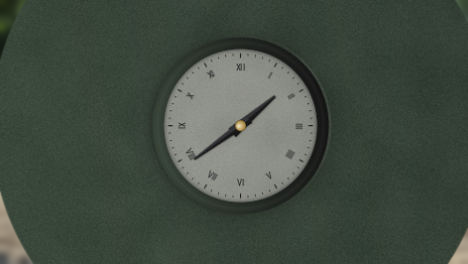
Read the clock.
1:39
